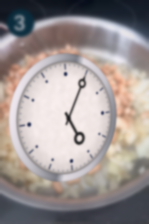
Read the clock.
5:05
